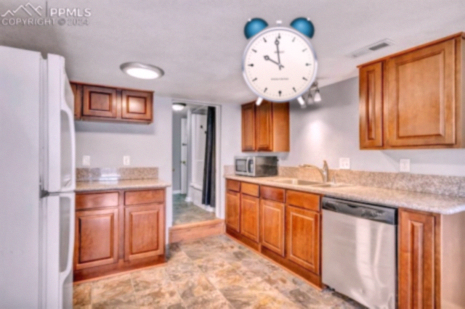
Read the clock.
9:59
